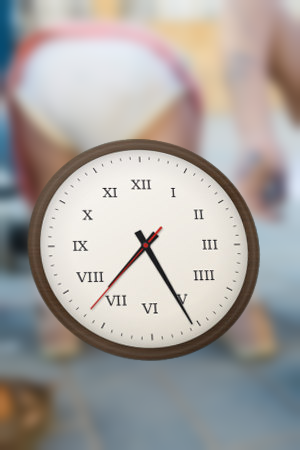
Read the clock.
7:25:37
